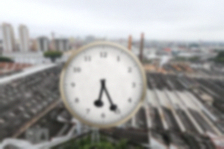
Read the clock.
6:26
